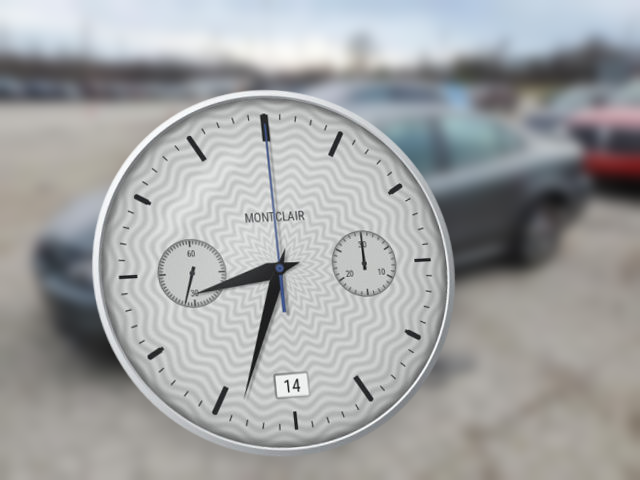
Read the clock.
8:33:33
